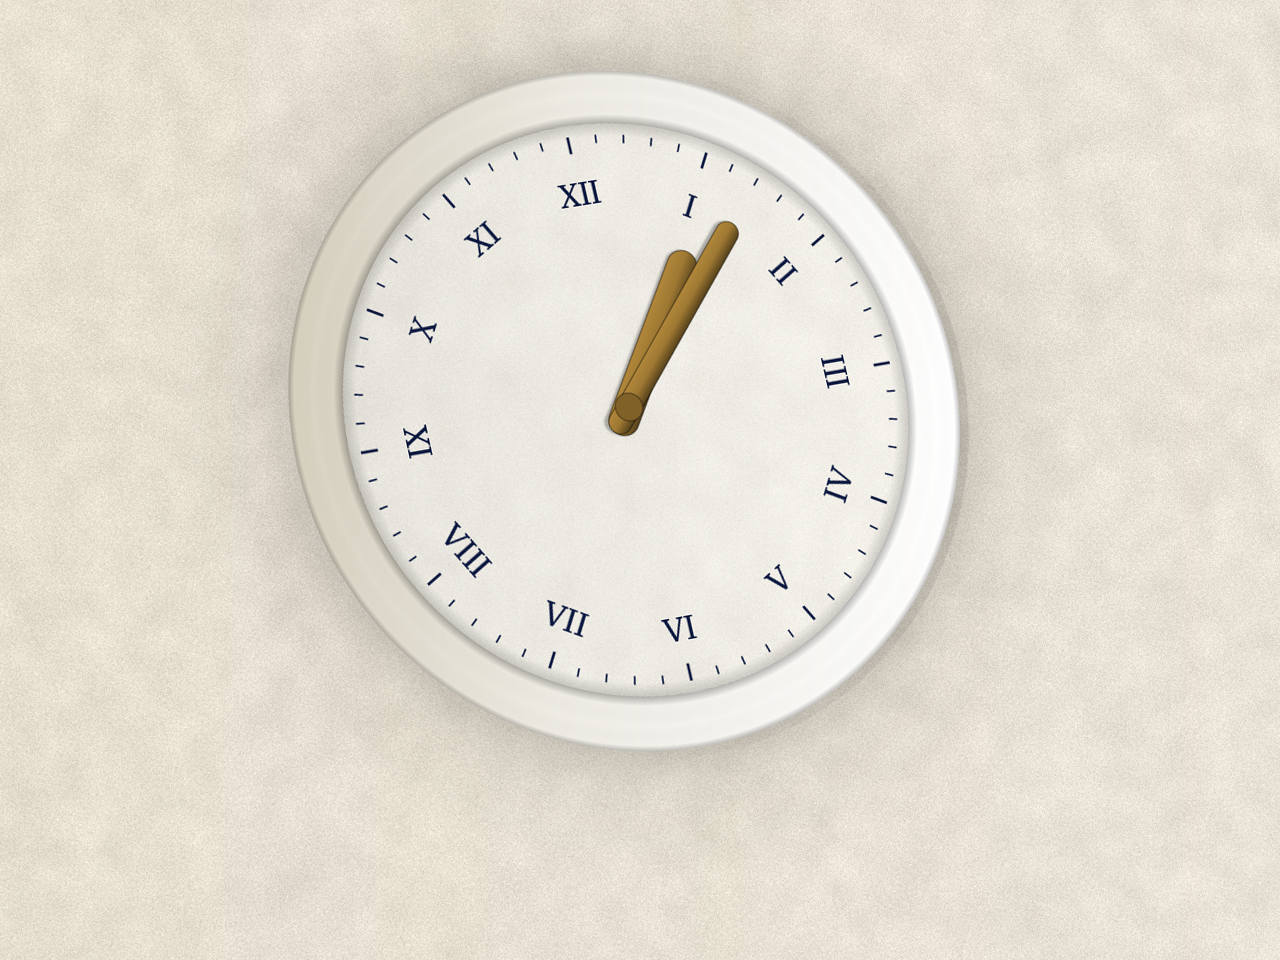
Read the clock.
1:07
